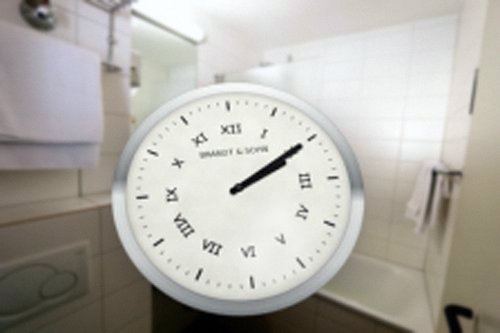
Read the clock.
2:10
